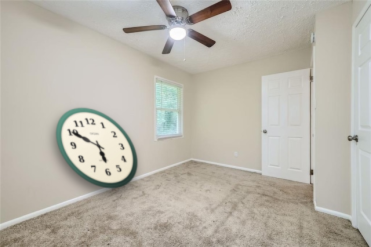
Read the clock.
5:50
